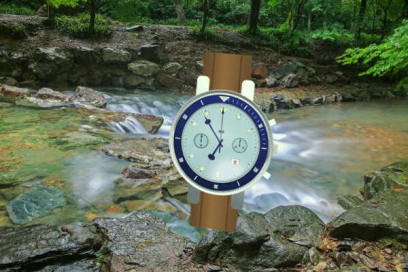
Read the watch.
6:54
